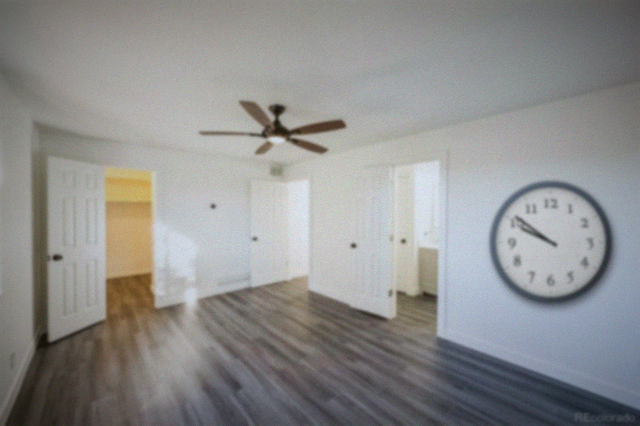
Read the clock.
9:51
